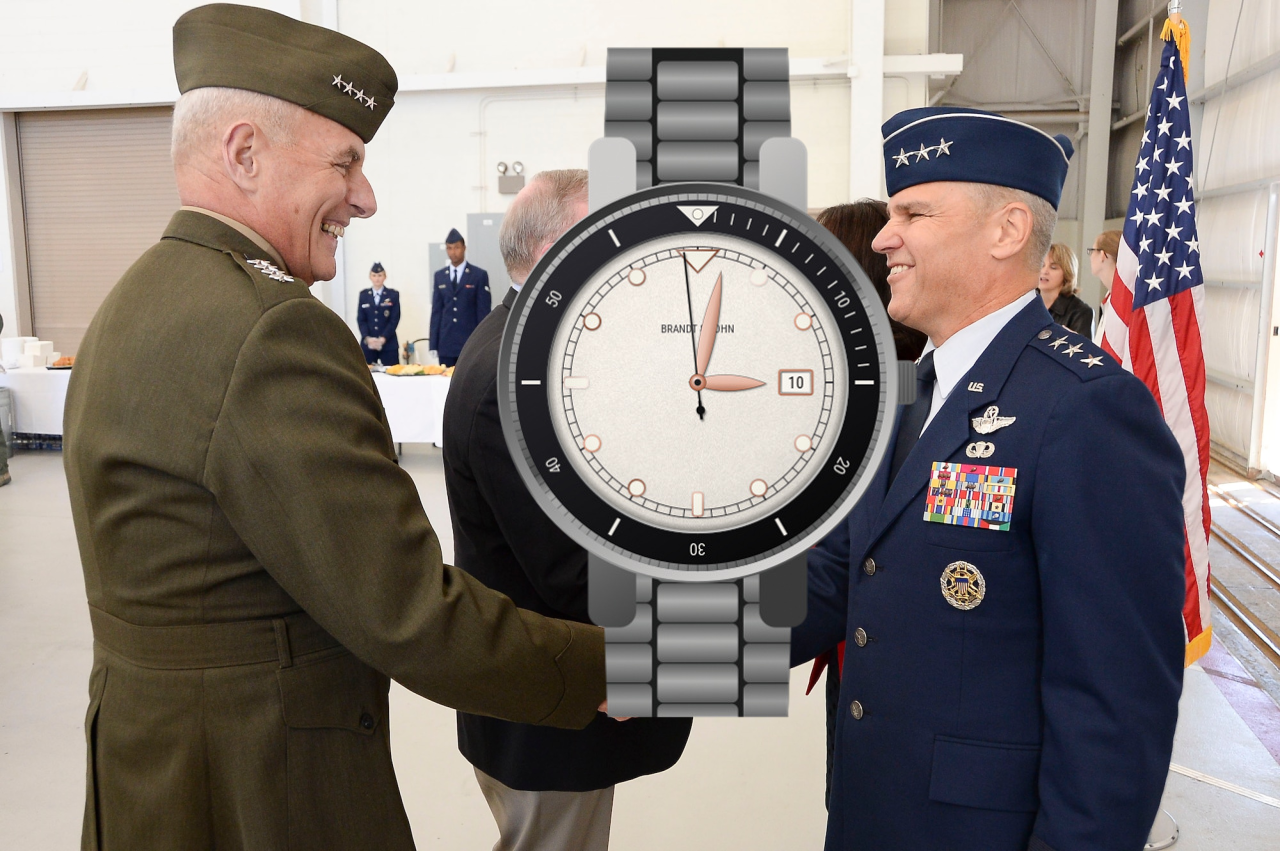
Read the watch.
3:01:59
